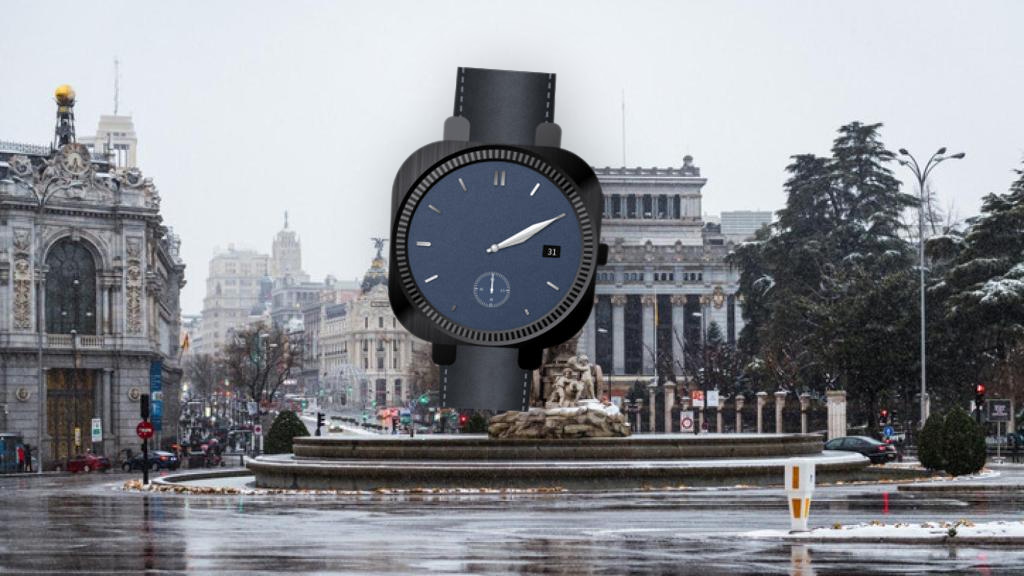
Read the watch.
2:10
